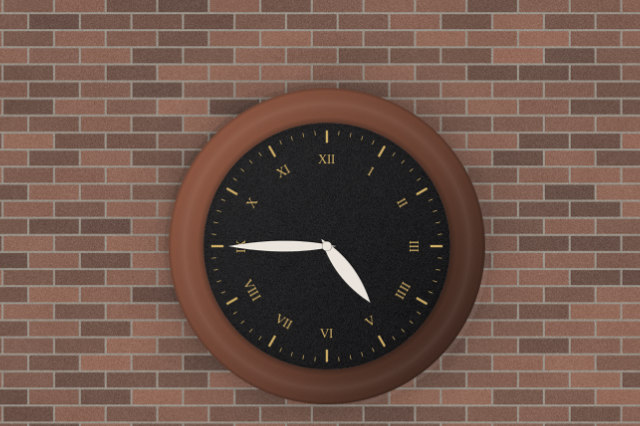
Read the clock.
4:45
